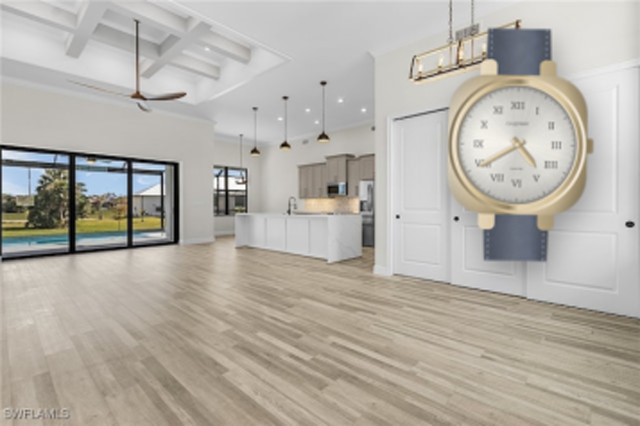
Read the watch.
4:40
